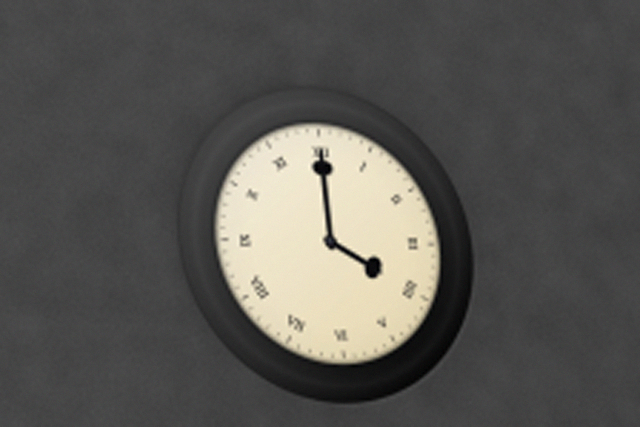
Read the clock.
4:00
